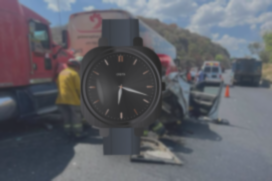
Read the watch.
6:18
